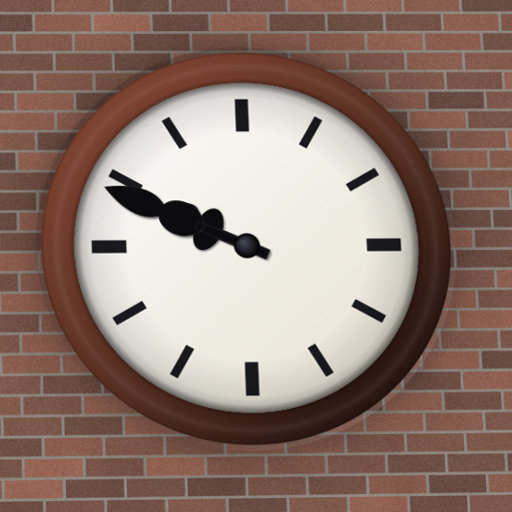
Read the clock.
9:49
